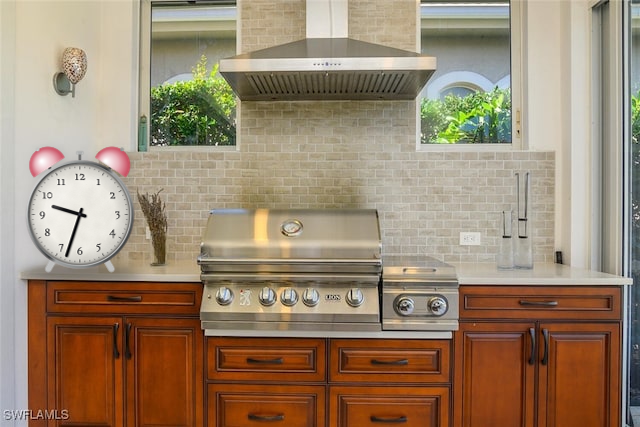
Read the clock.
9:33
